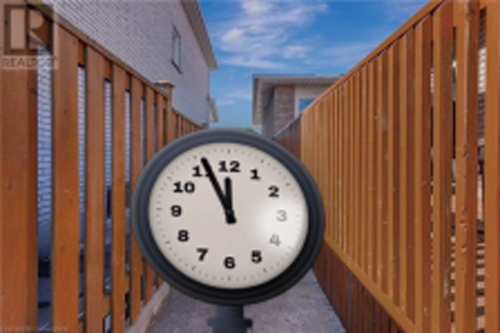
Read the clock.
11:56
